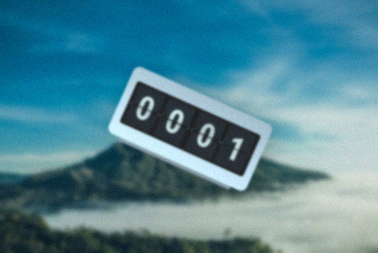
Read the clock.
0:01
